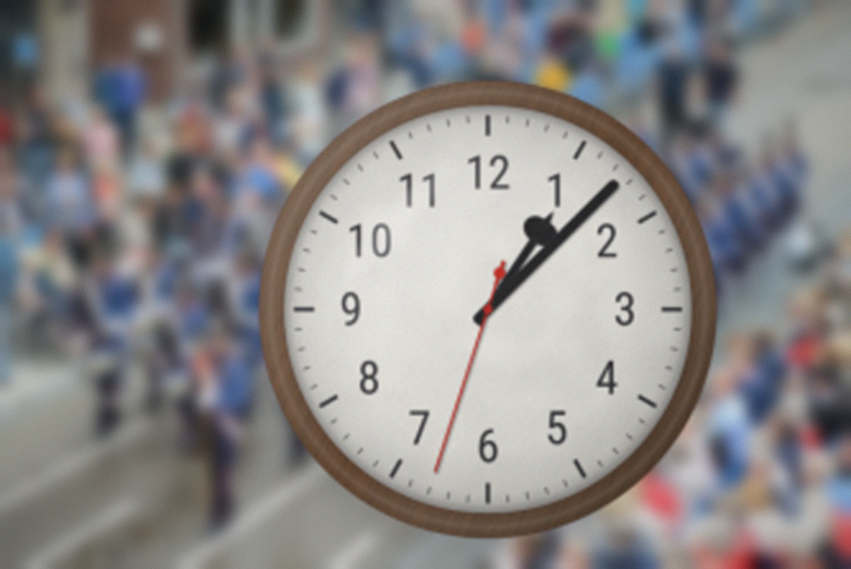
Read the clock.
1:07:33
